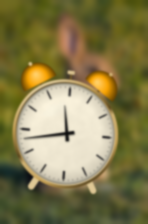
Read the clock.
11:43
